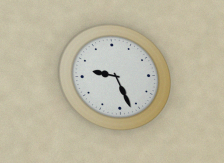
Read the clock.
9:27
